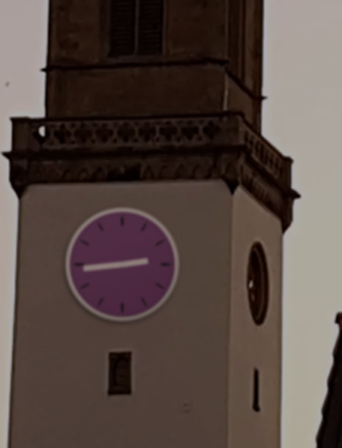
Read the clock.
2:44
